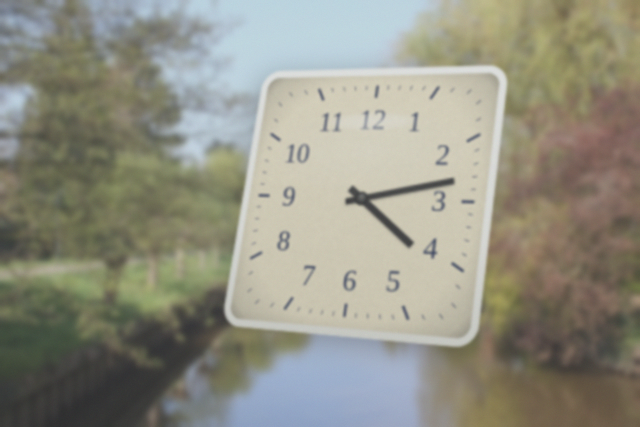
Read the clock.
4:13
